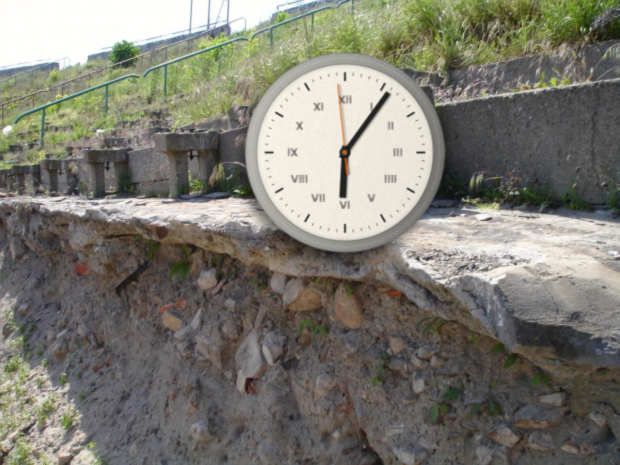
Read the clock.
6:05:59
